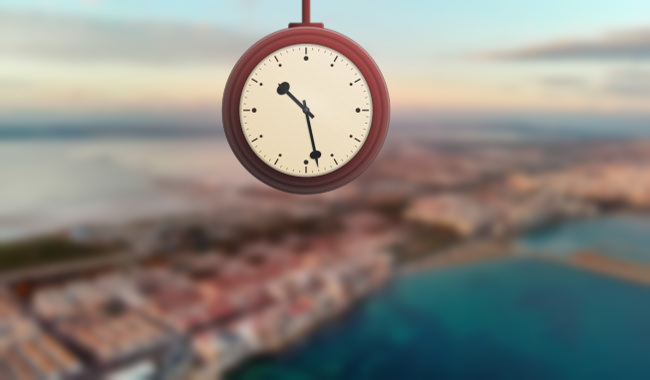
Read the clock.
10:28
